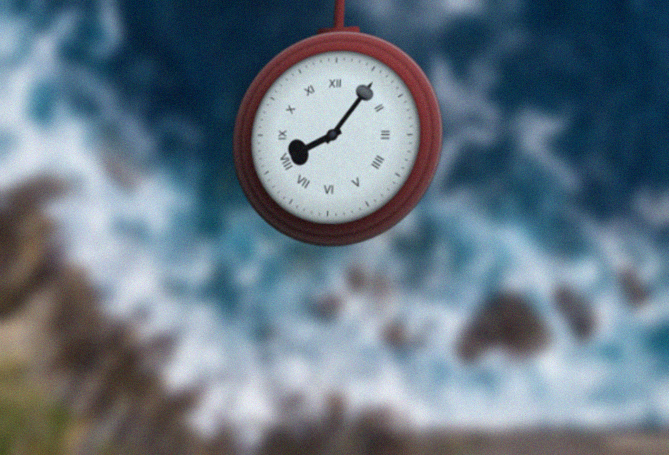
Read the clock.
8:06
